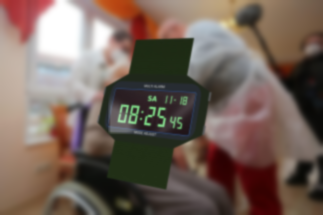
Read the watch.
8:25:45
